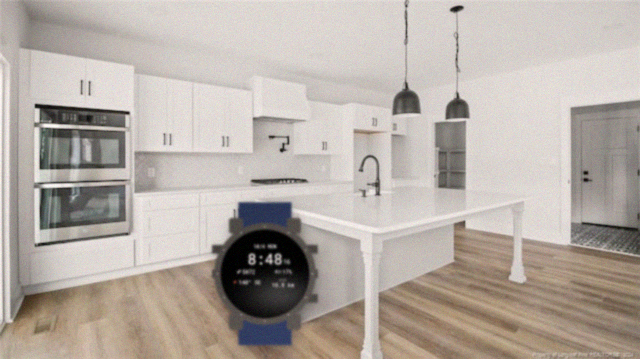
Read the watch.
8:48
